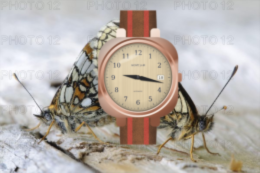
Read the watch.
9:17
